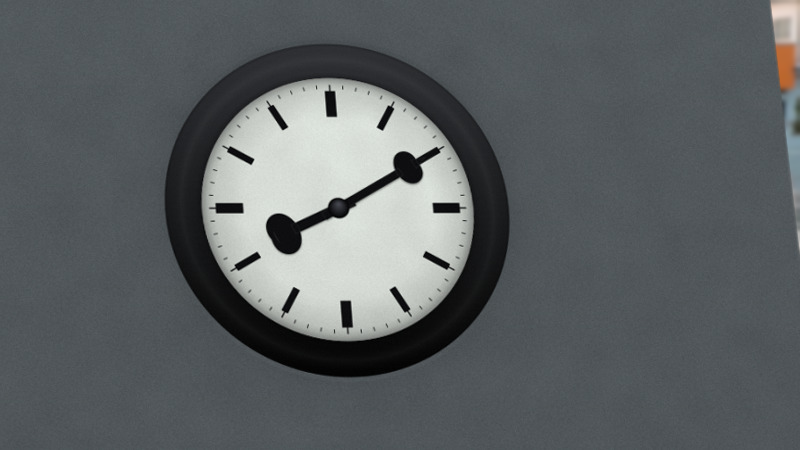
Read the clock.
8:10
